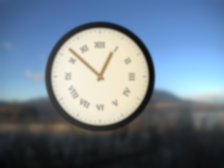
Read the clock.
12:52
